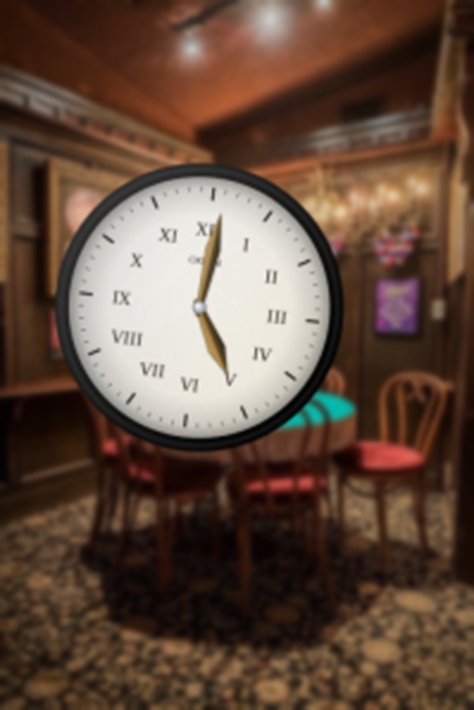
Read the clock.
5:01
